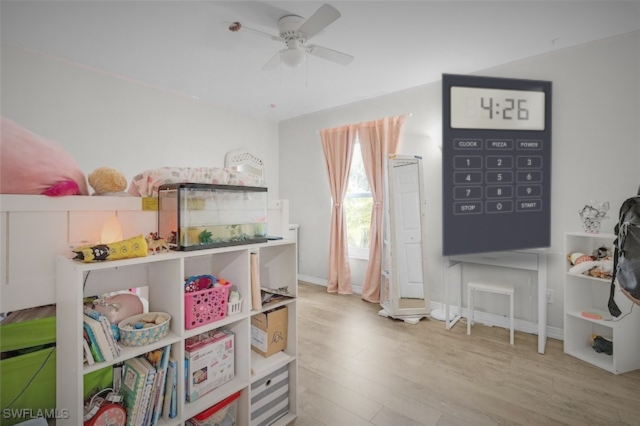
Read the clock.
4:26
